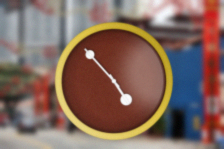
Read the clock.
4:53
